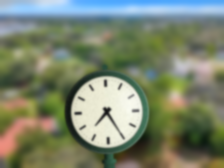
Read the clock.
7:25
